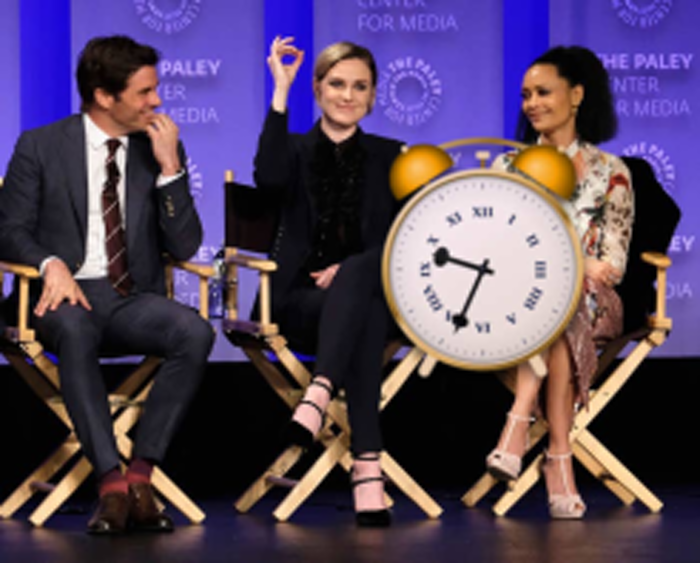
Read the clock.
9:34
